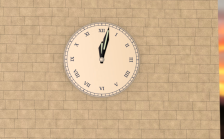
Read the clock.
12:02
